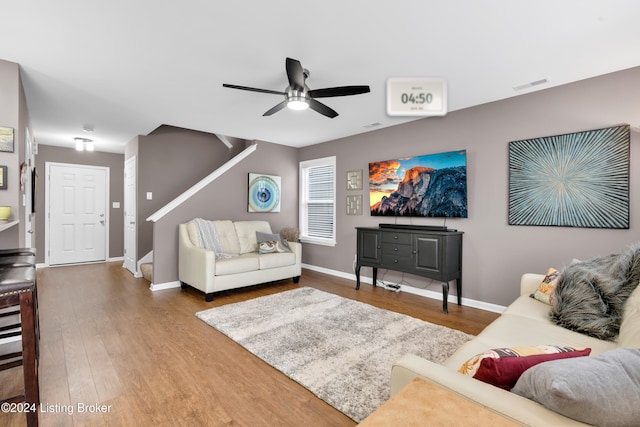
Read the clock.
4:50
